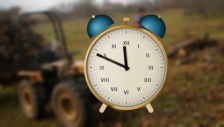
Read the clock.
11:49
